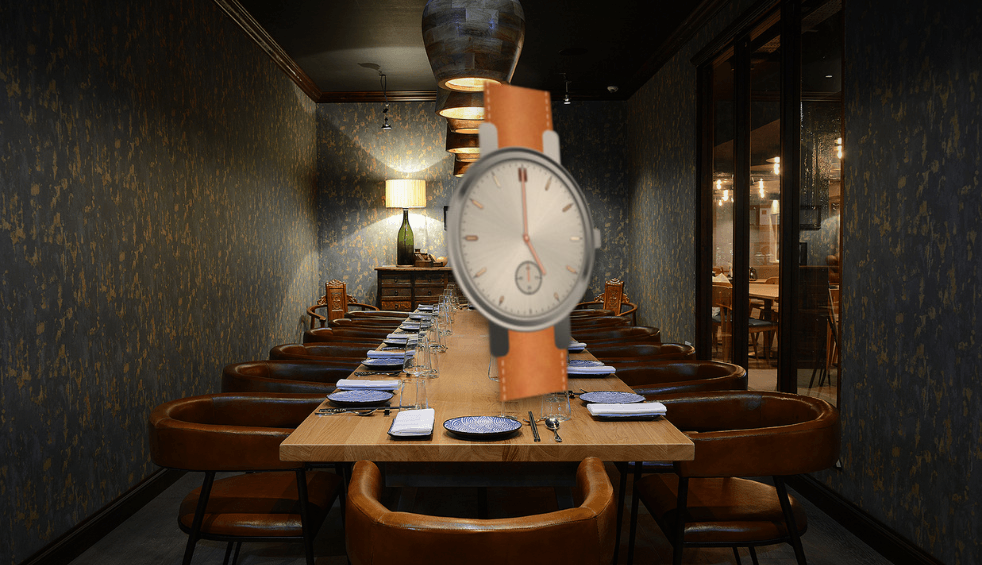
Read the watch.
5:00
